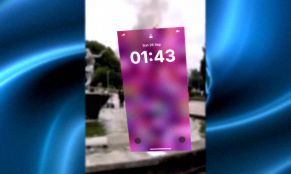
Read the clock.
1:43
